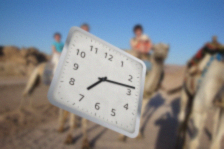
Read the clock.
7:13
